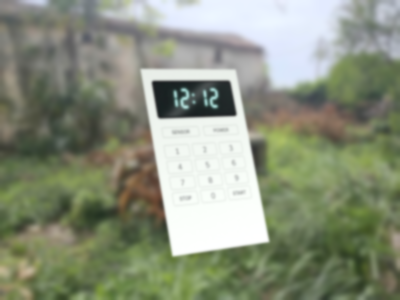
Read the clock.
12:12
